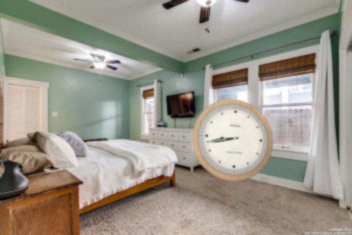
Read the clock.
8:43
